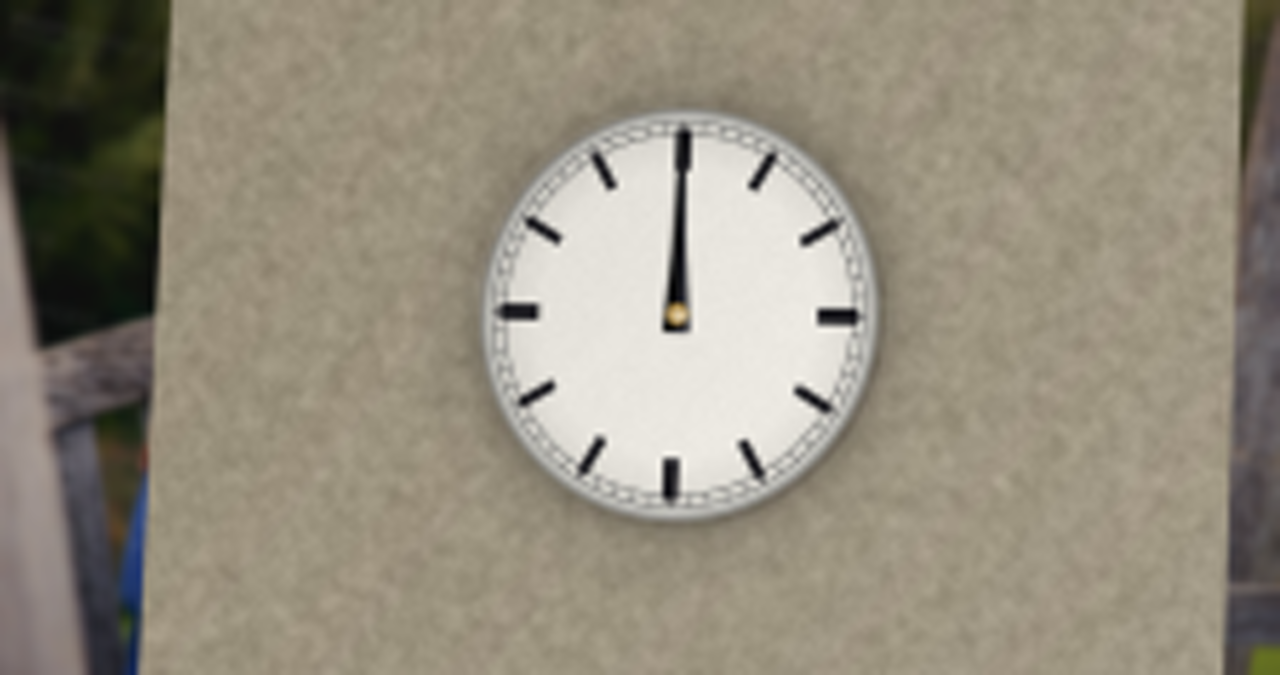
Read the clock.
12:00
